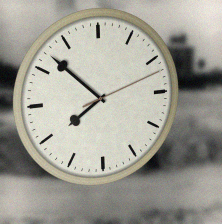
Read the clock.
7:52:12
